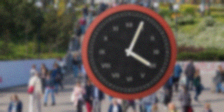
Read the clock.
4:04
